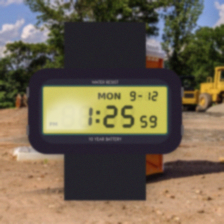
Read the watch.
1:25:59
